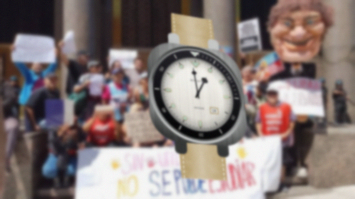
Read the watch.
12:59
